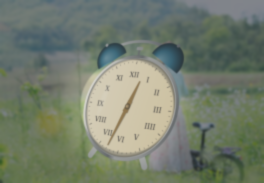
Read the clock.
12:33
